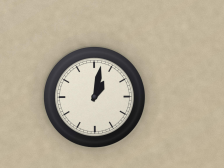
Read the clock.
1:02
